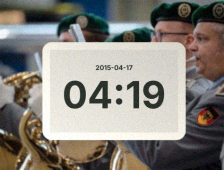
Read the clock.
4:19
